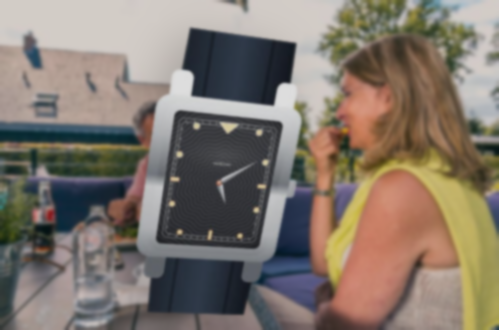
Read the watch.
5:09
